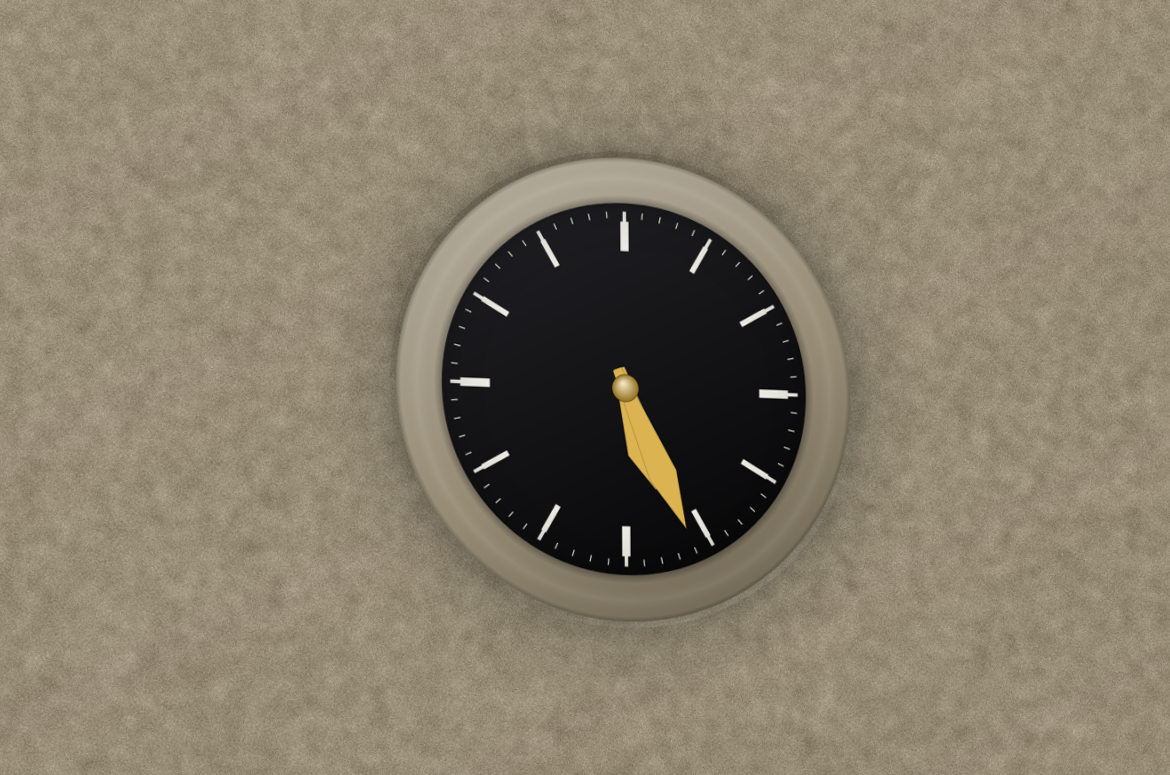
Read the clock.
5:26
